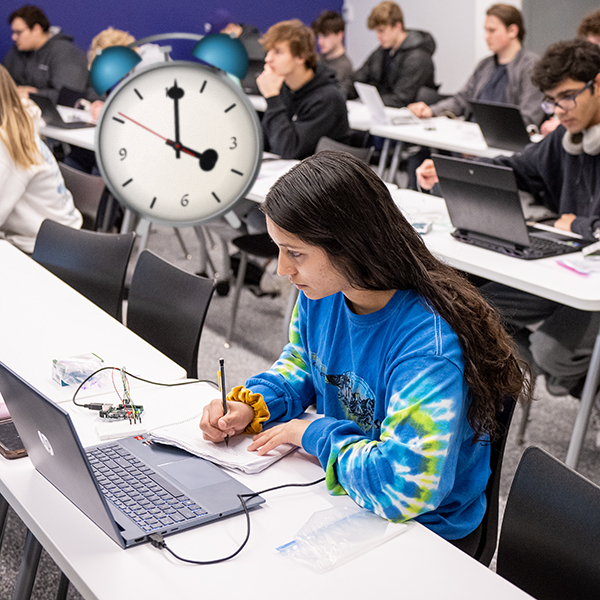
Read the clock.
4:00:51
